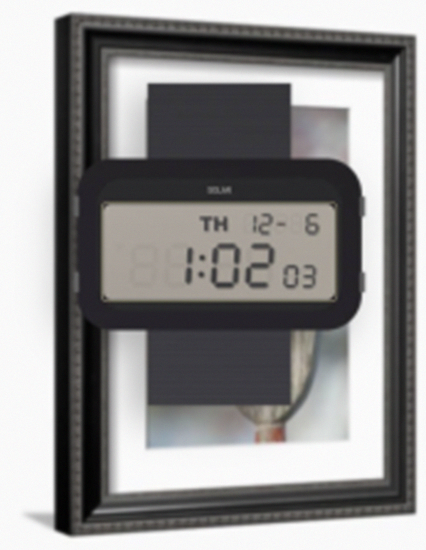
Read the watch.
1:02:03
